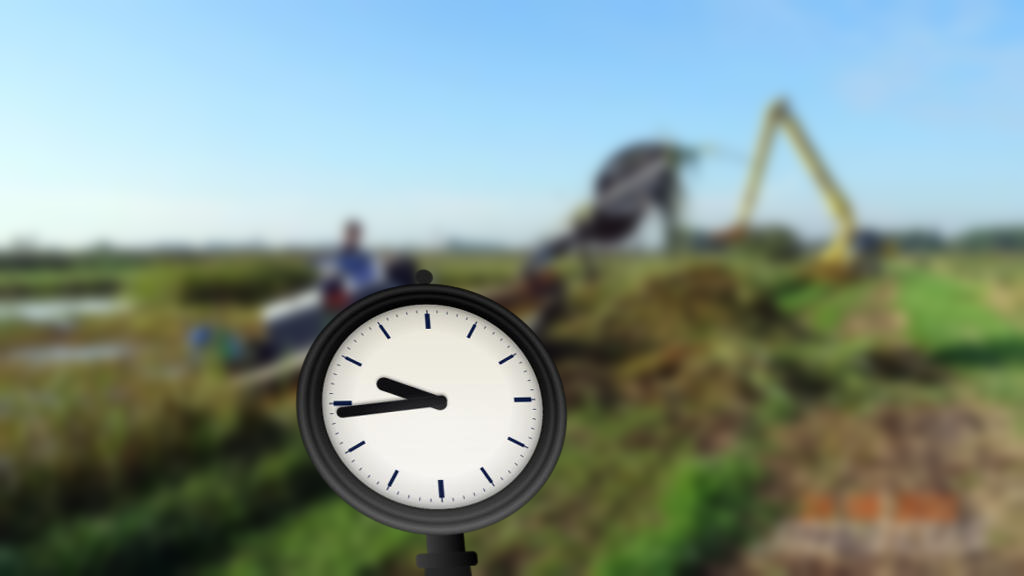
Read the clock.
9:44
